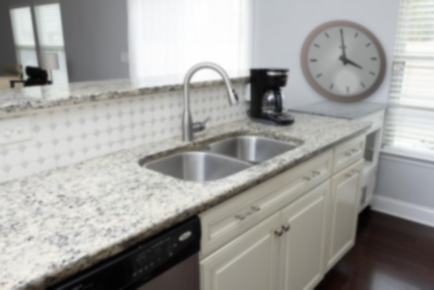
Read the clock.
4:00
